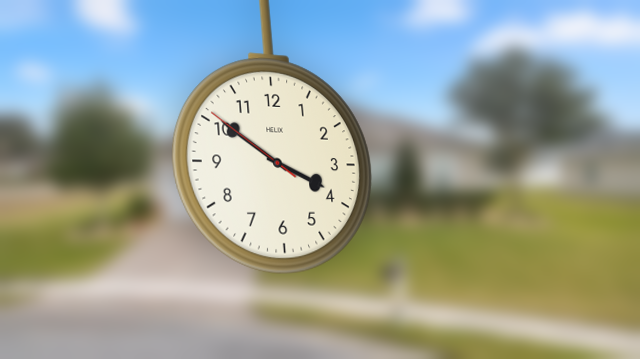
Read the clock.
3:50:51
